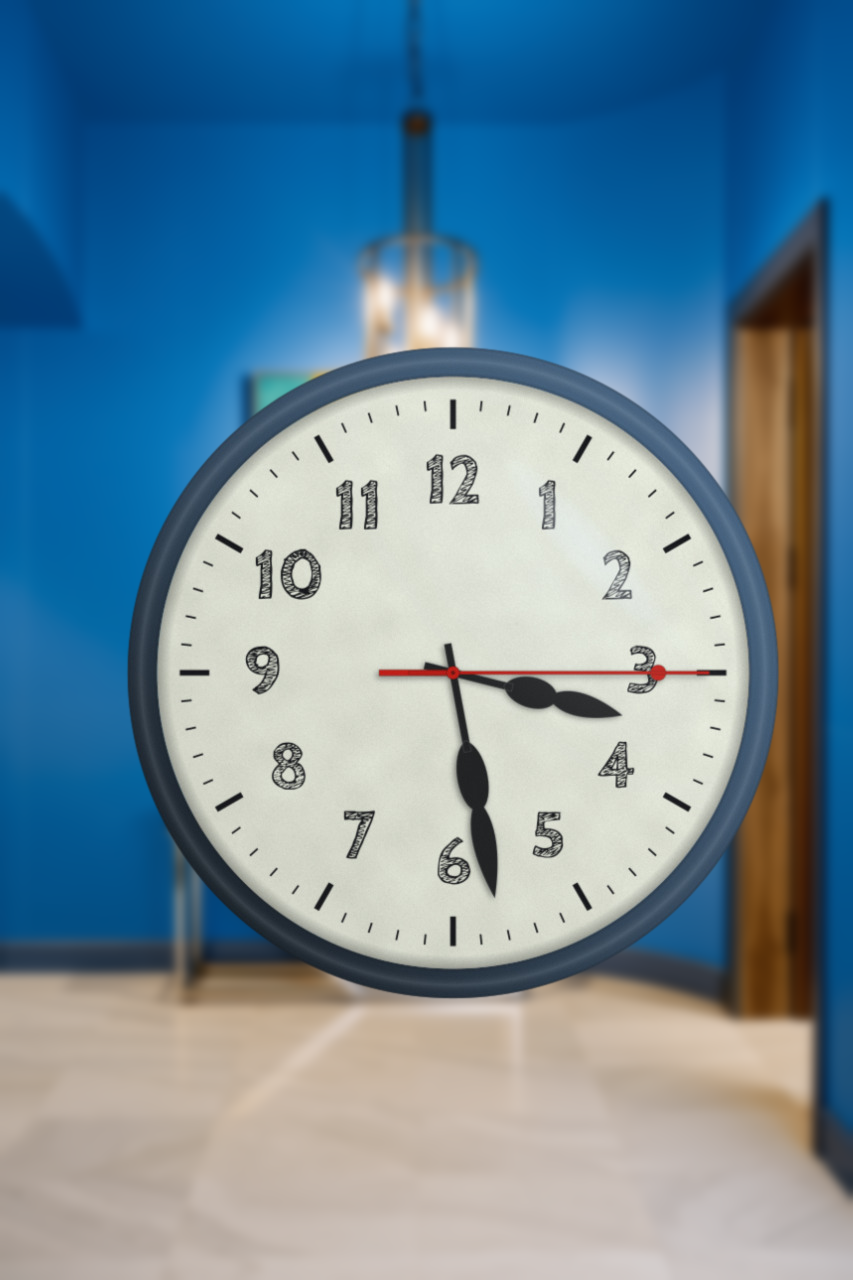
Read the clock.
3:28:15
